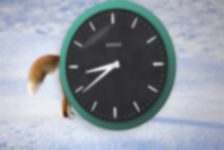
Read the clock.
8:39
